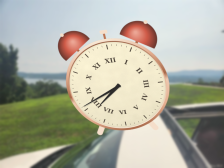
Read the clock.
7:41
